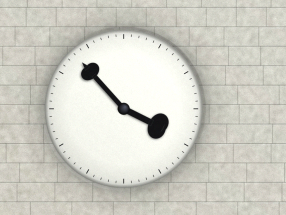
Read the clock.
3:53
